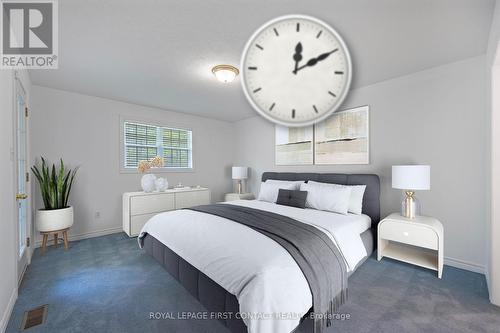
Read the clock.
12:10
